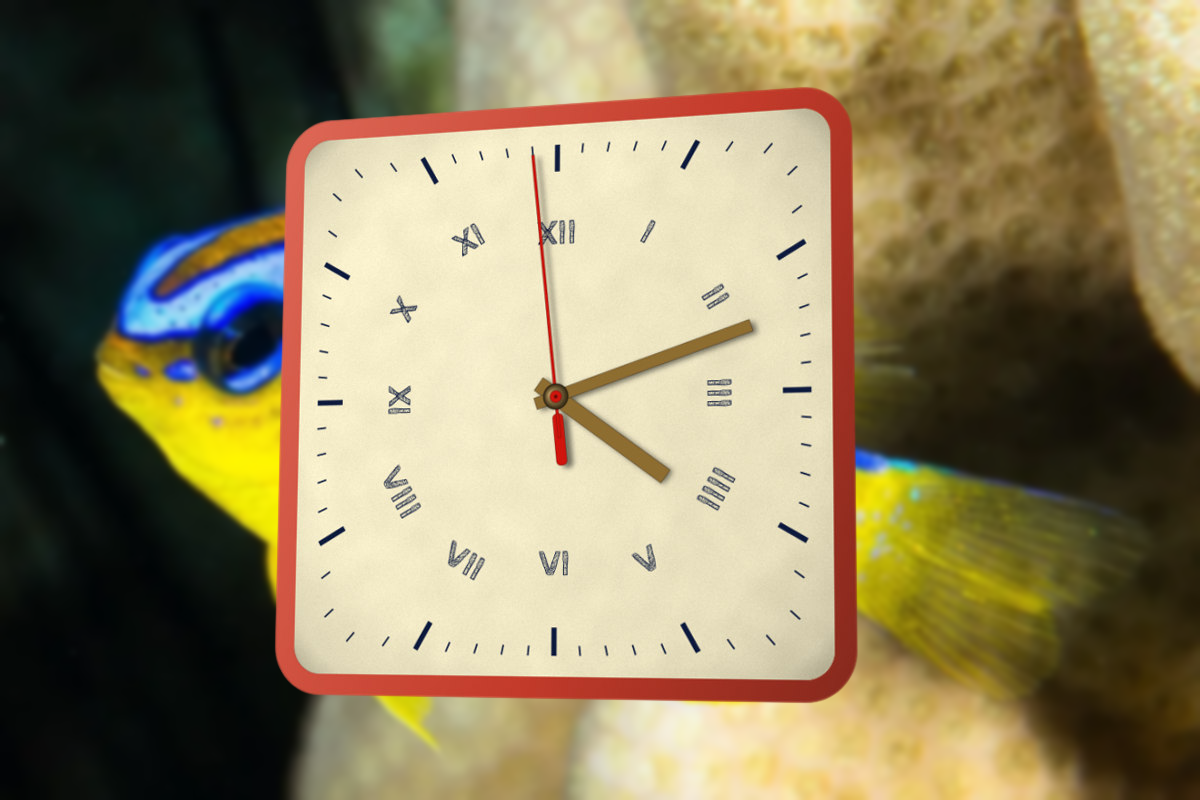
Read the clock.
4:11:59
